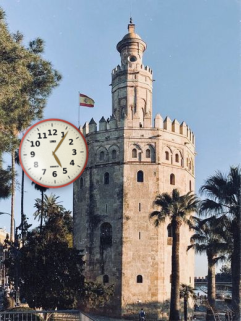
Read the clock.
5:06
